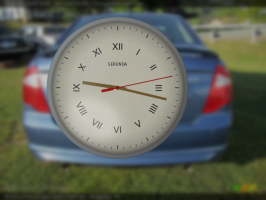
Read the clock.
9:17:13
